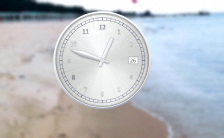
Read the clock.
12:48
